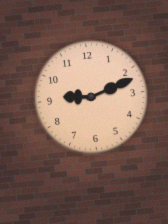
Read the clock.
9:12
